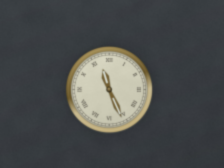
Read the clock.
11:26
